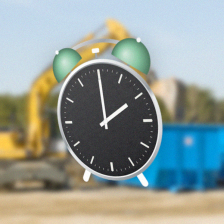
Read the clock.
2:00
